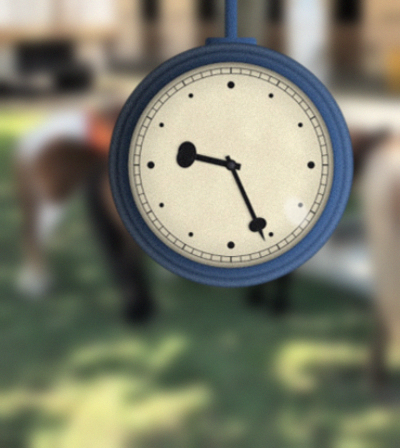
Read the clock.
9:26
